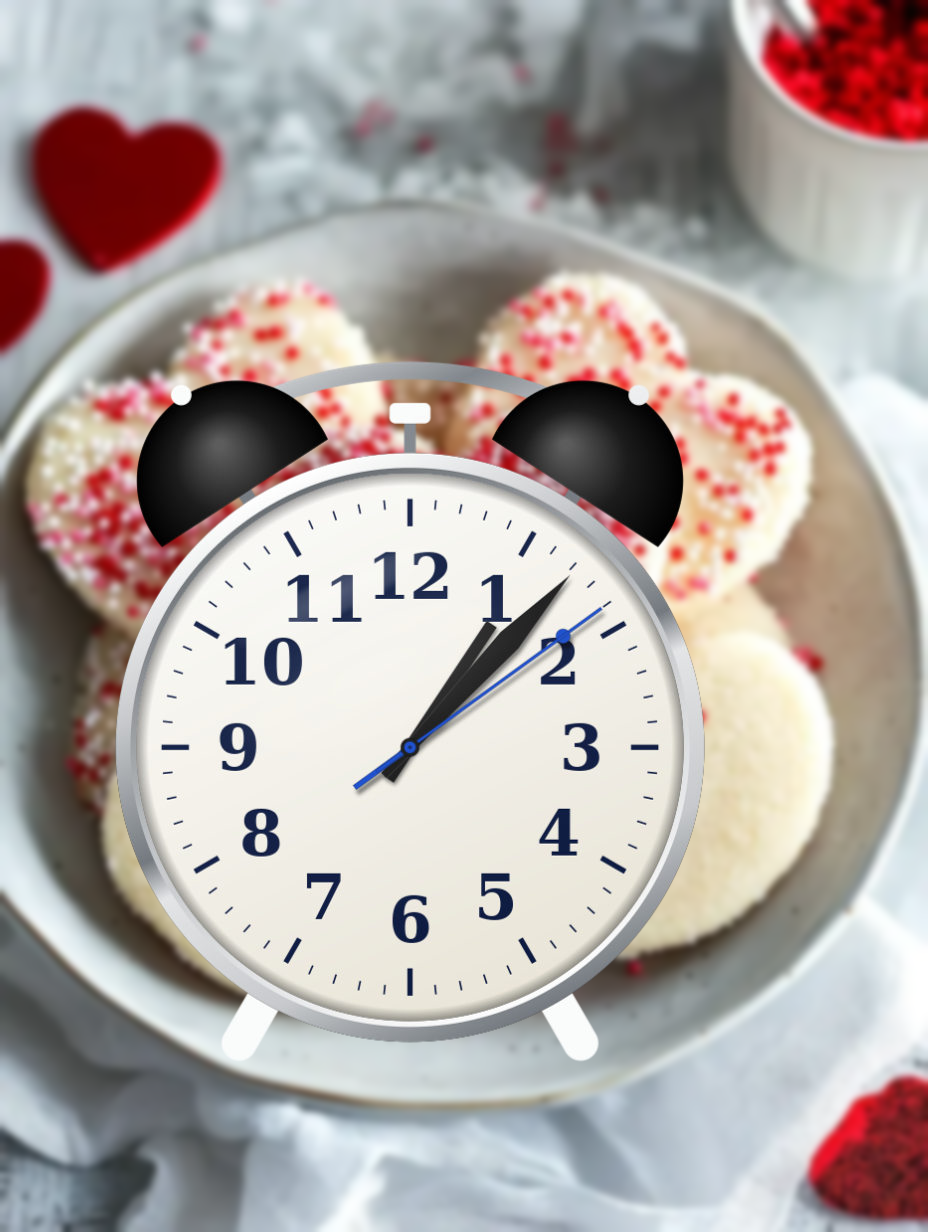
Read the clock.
1:07:09
